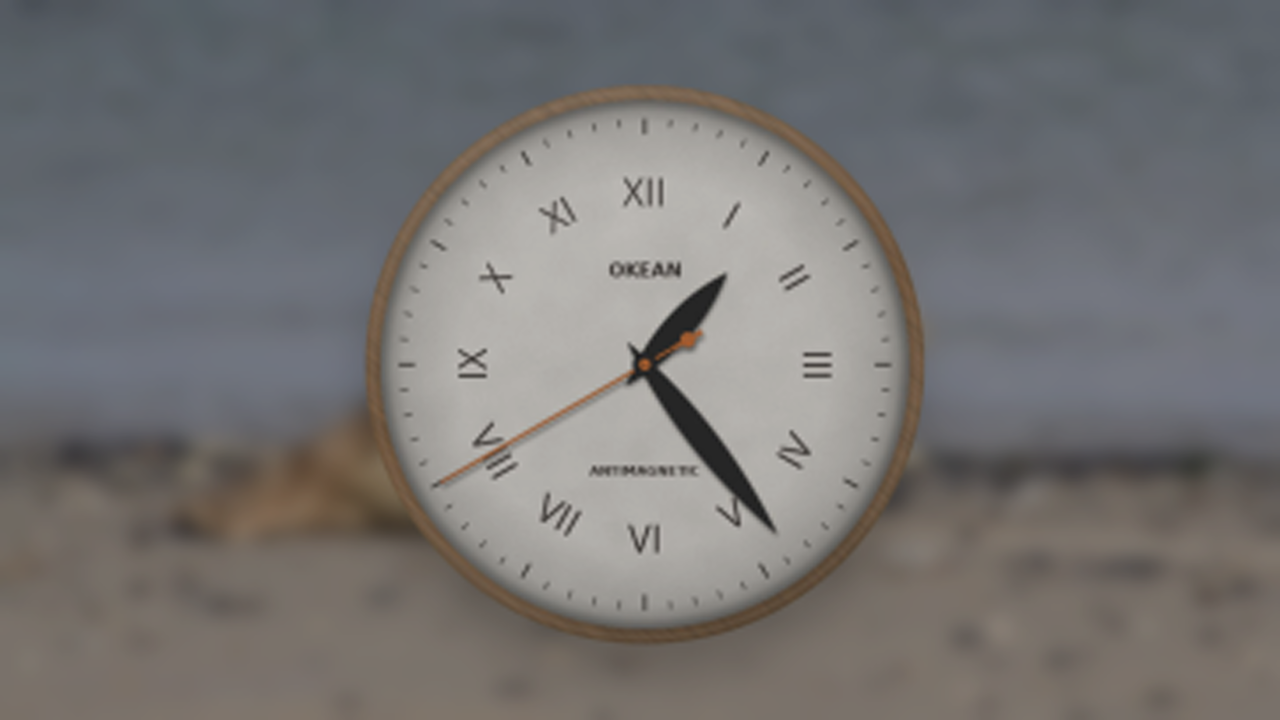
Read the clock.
1:23:40
